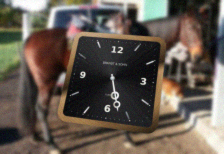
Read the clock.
5:27
